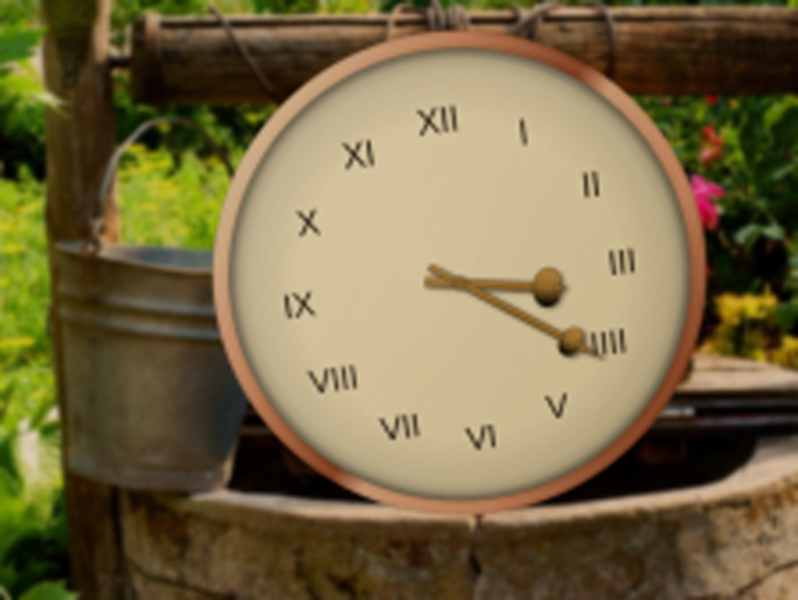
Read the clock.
3:21
